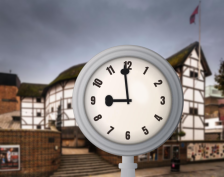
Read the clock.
8:59
